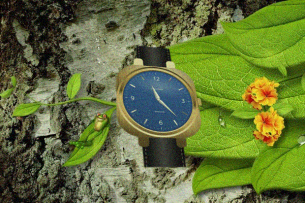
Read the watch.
11:23
